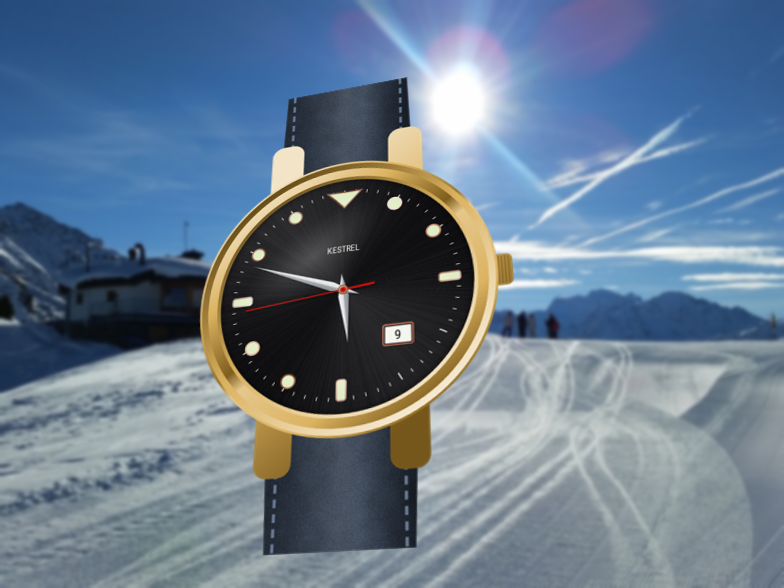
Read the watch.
5:48:44
